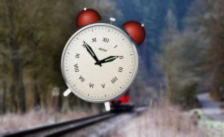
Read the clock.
1:51
